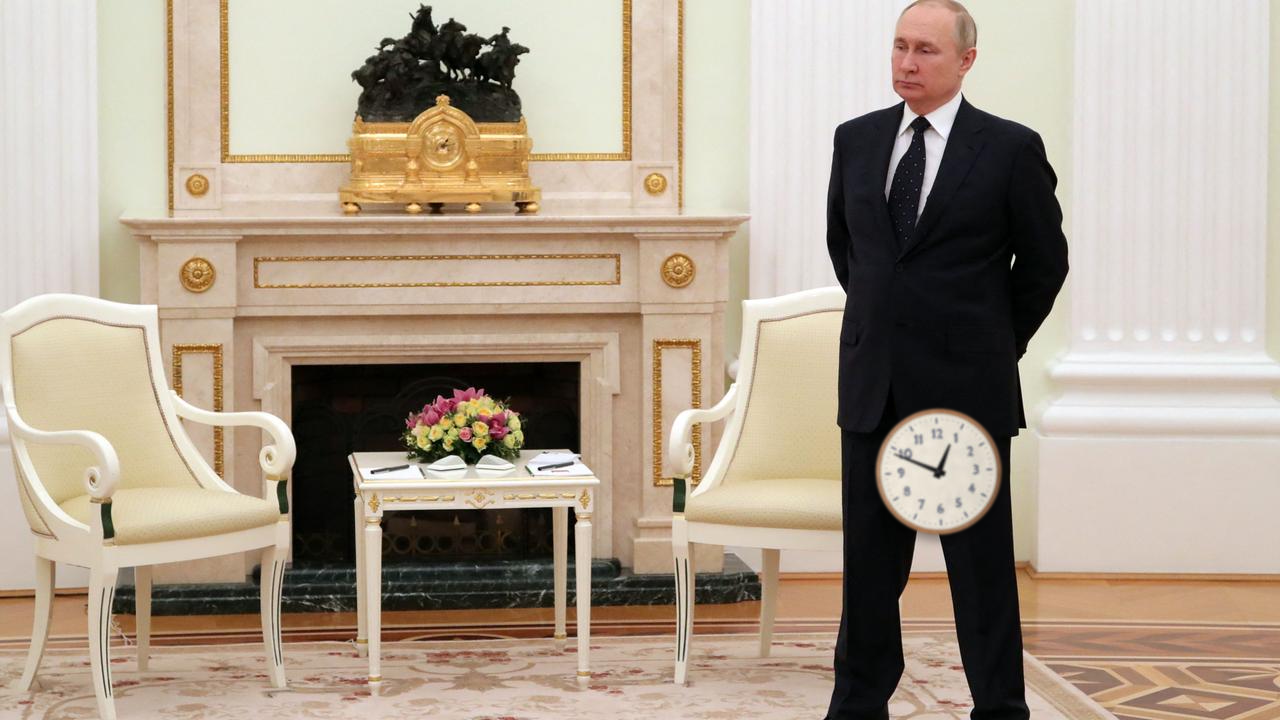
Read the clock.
12:49
